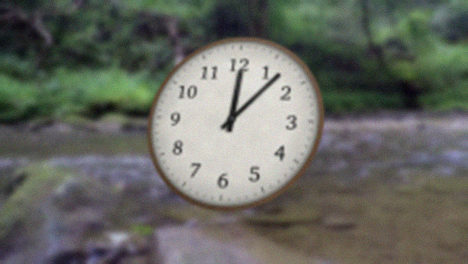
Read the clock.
12:07
